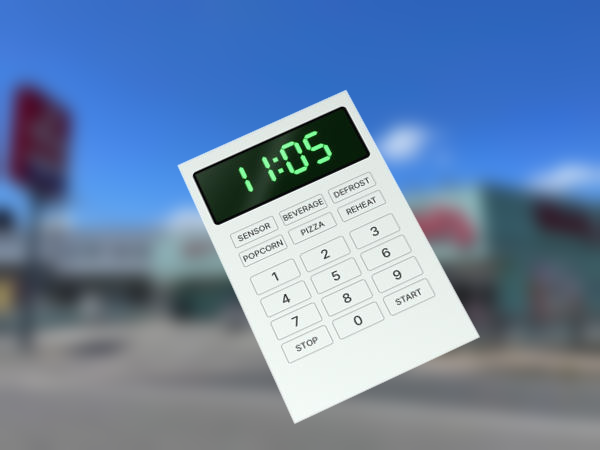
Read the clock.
11:05
